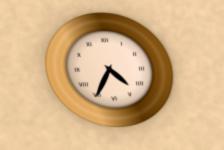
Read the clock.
4:35
